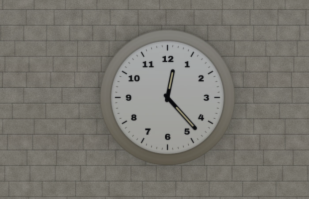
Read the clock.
12:23
